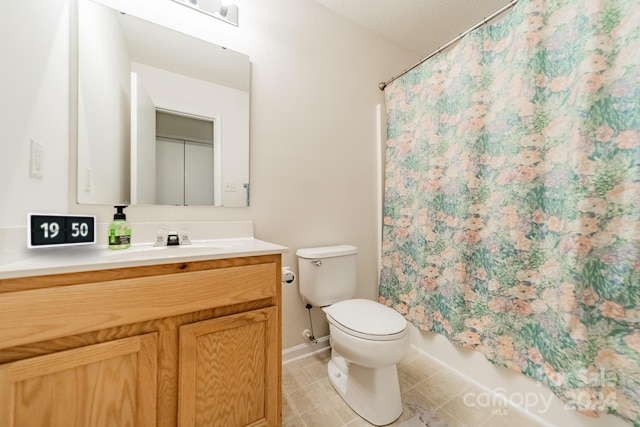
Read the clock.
19:50
